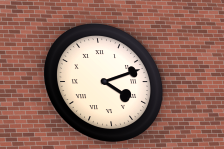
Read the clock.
4:12
